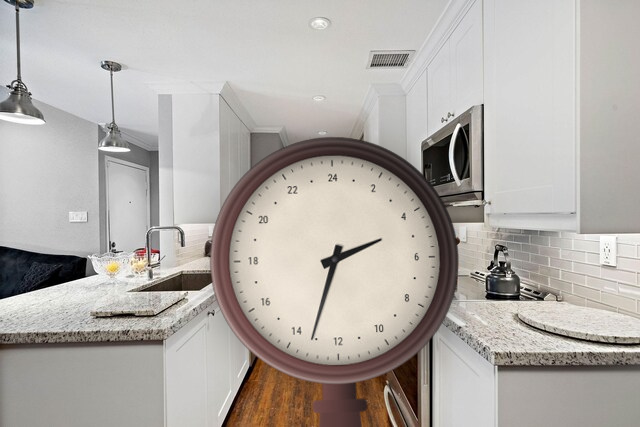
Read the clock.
4:33
